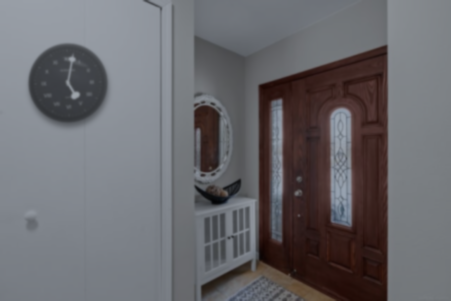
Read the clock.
5:02
